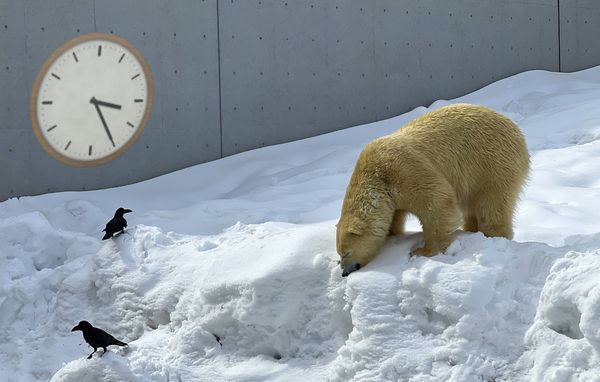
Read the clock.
3:25
